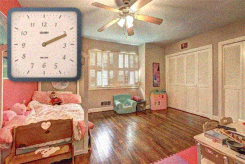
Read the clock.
2:11
